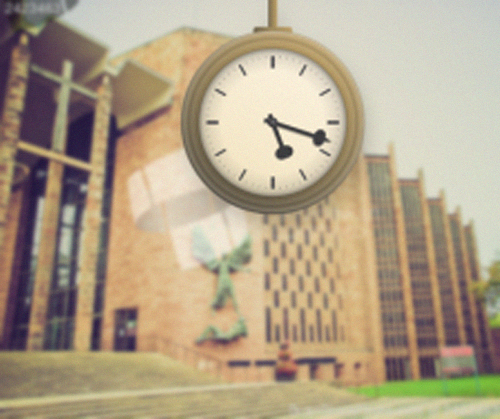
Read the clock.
5:18
